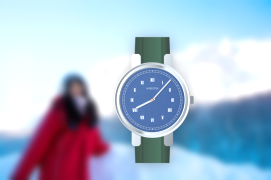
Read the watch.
8:07
